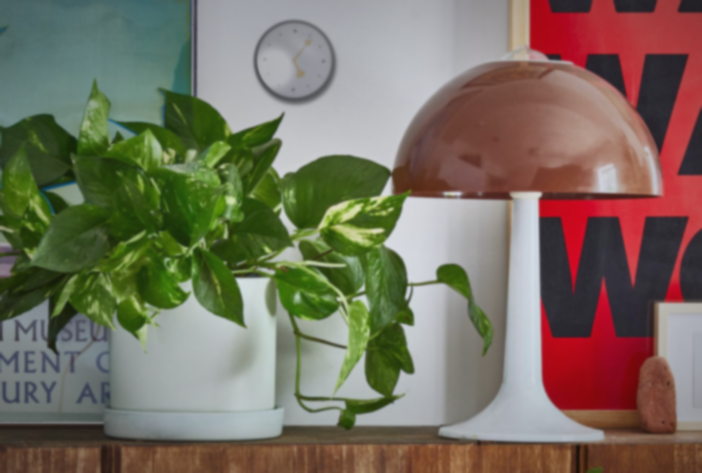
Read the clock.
5:06
